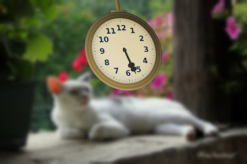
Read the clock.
5:27
